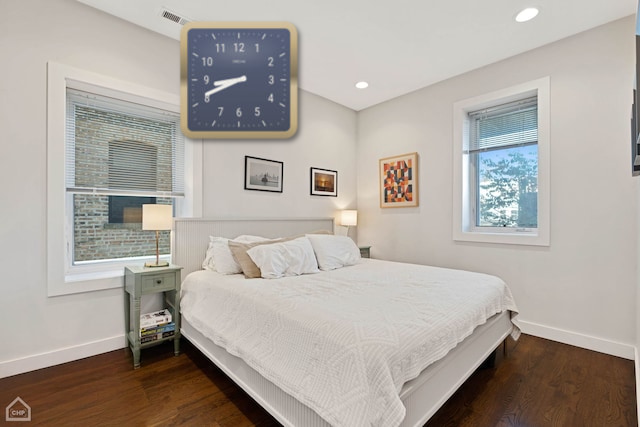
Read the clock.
8:41
